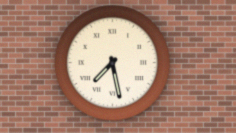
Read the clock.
7:28
